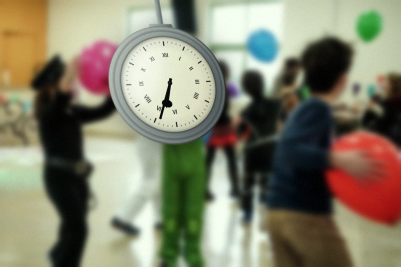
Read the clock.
6:34
